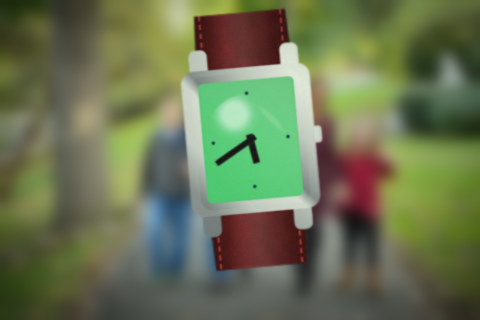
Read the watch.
5:40
